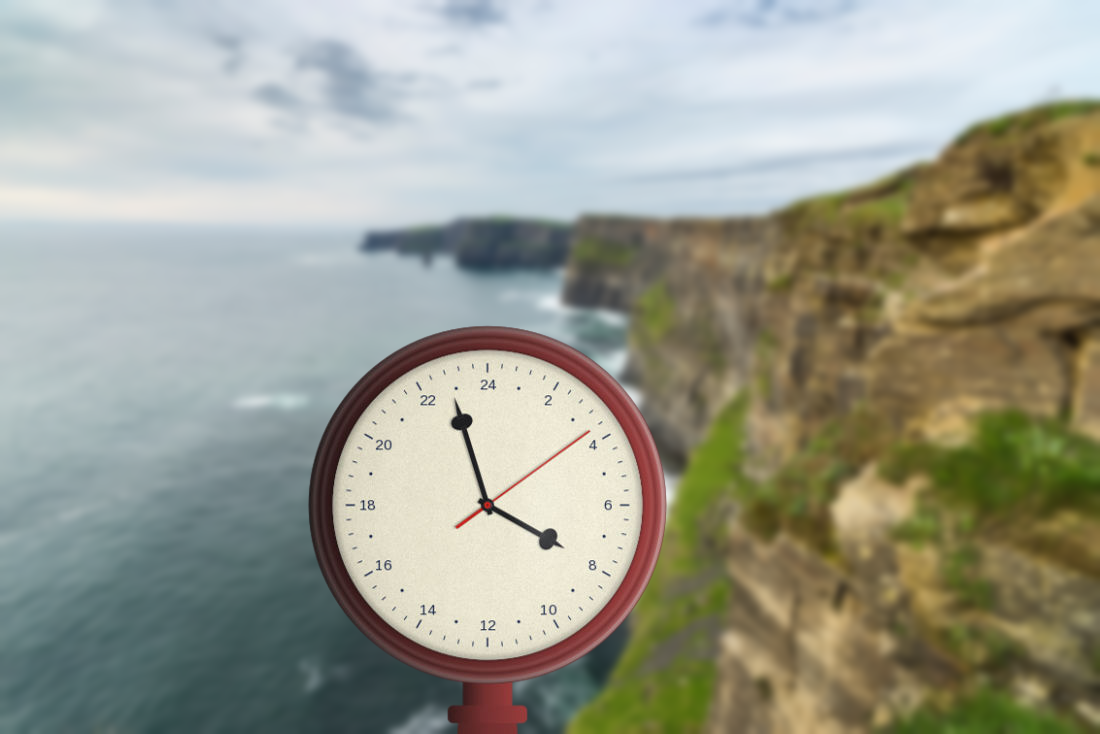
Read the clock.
7:57:09
